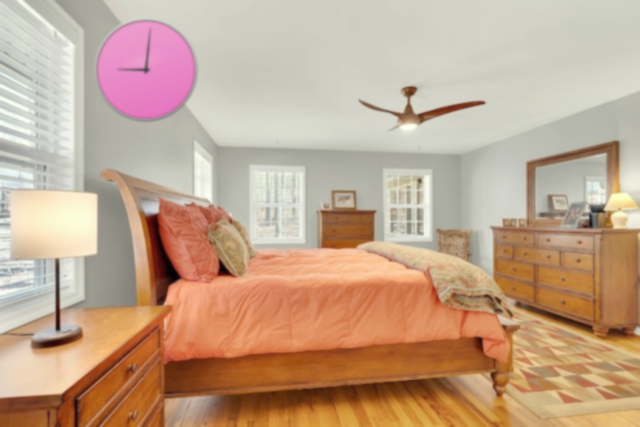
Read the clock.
9:01
